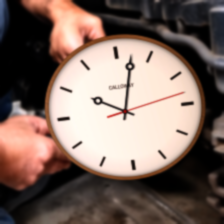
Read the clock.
10:02:13
